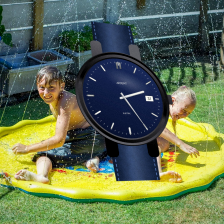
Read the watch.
2:25
